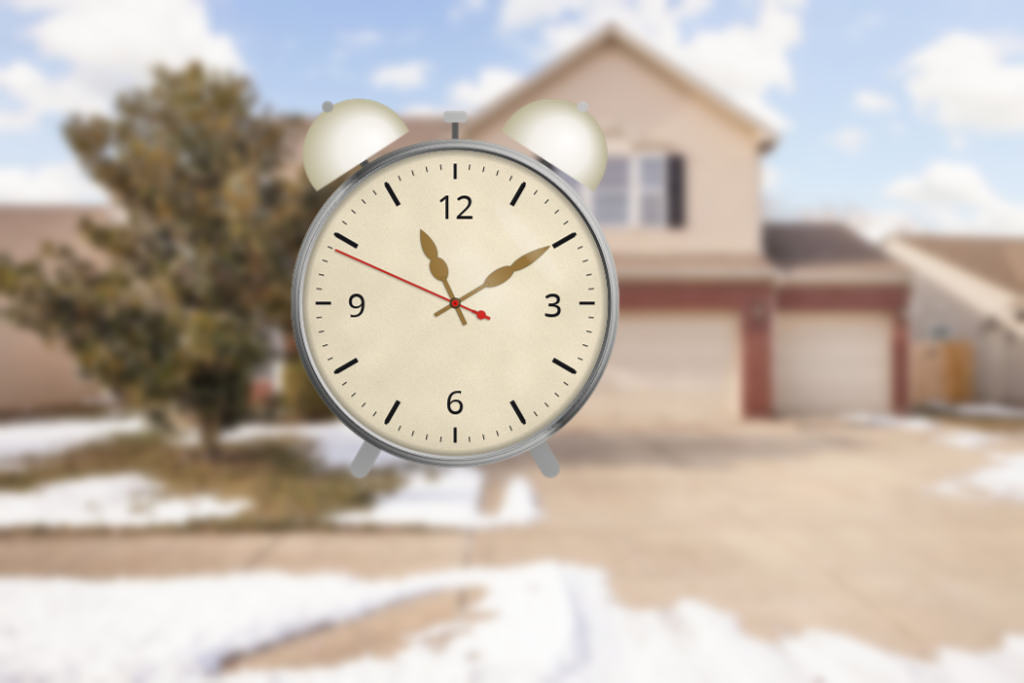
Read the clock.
11:09:49
